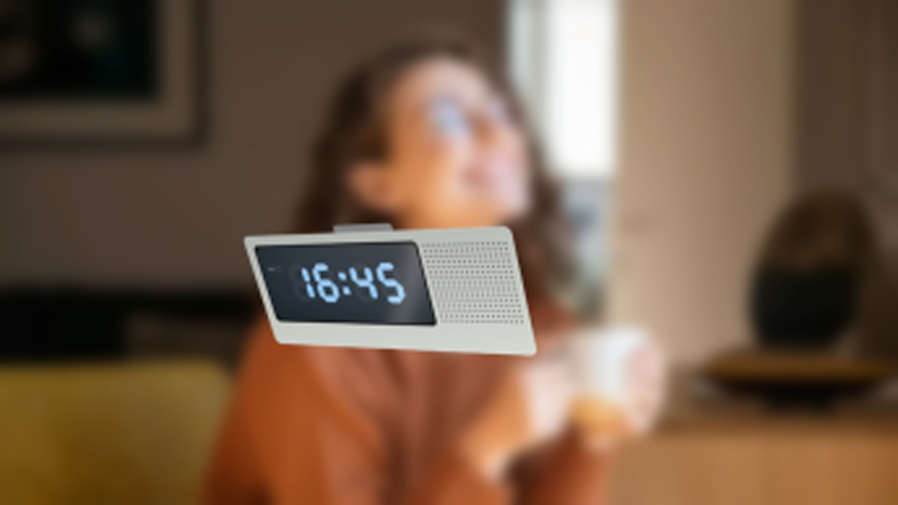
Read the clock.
16:45
